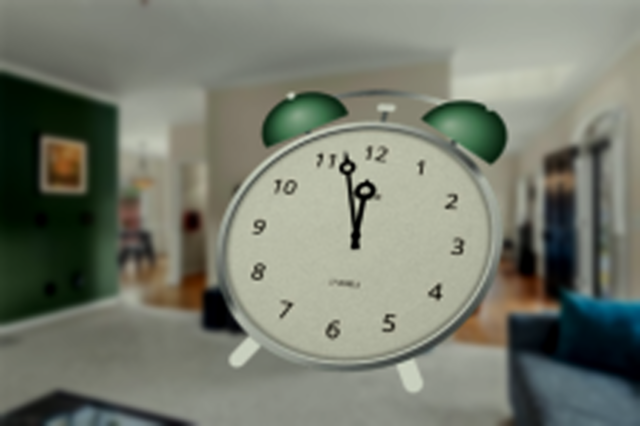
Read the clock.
11:57
